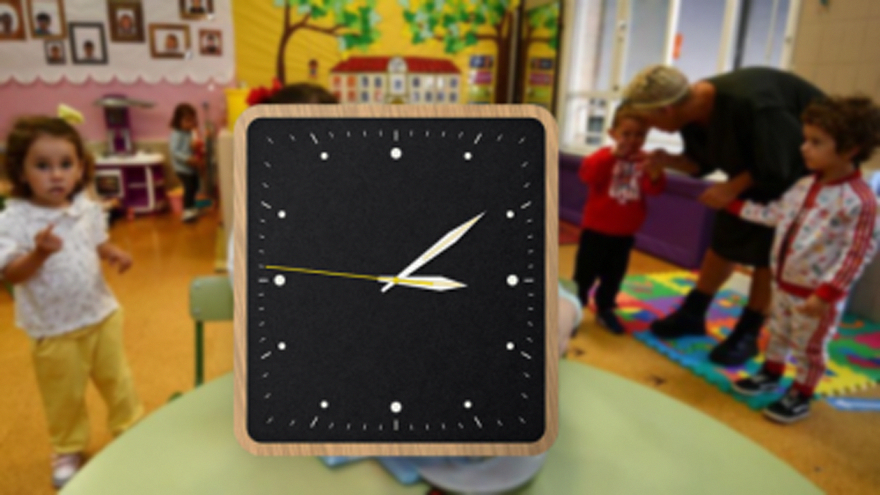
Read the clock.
3:08:46
